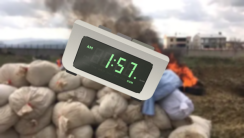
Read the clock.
1:57
